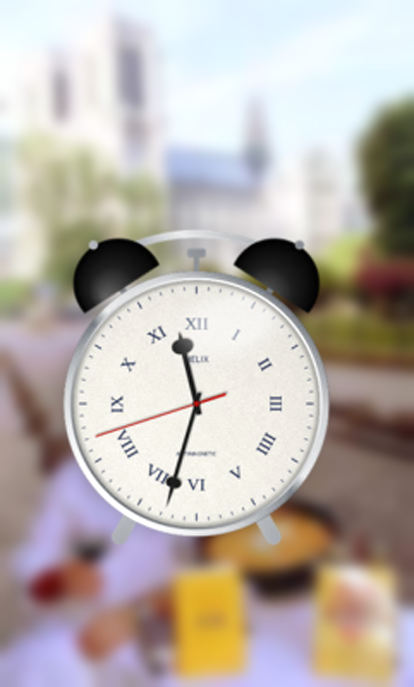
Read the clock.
11:32:42
